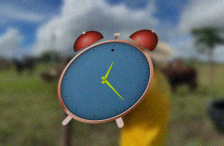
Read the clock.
12:22
